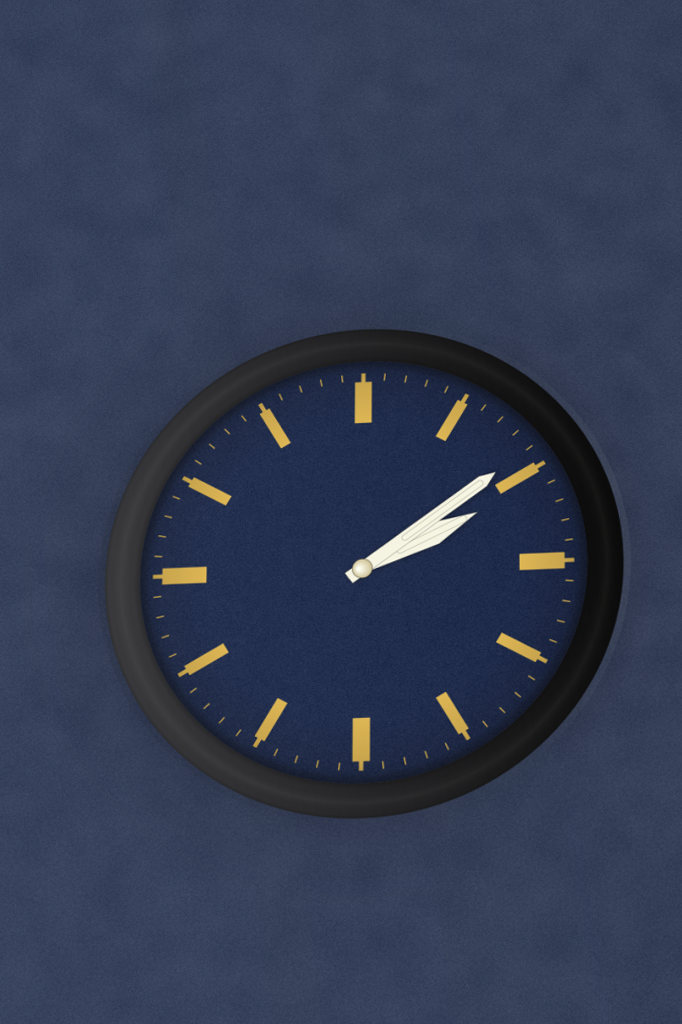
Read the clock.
2:09
